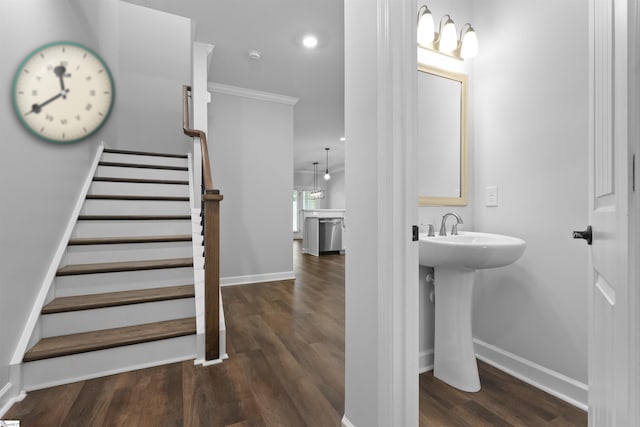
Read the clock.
11:40
